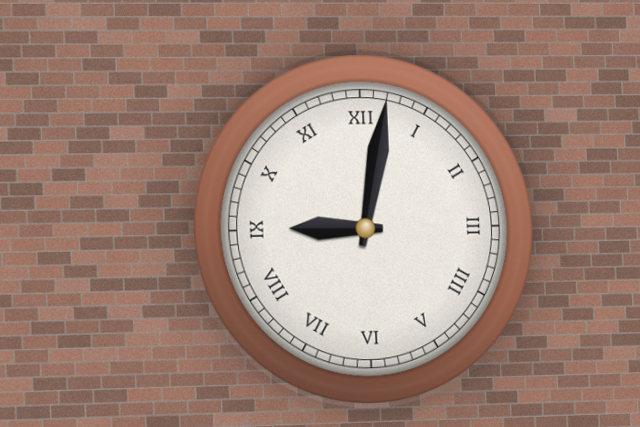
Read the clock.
9:02
